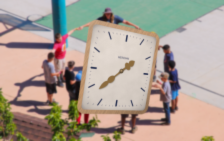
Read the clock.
1:38
